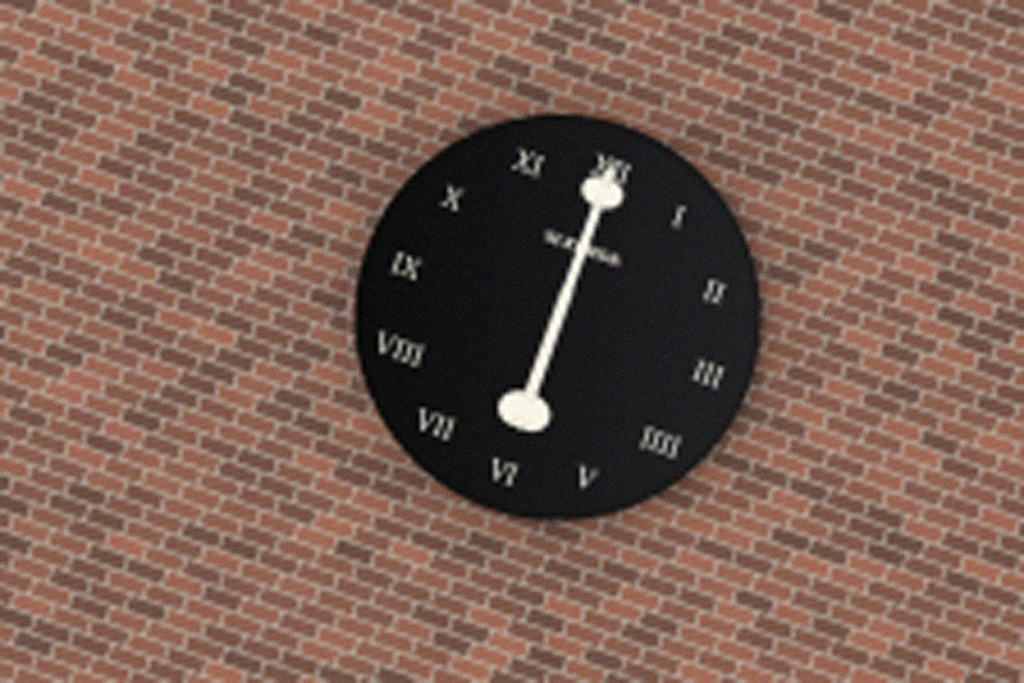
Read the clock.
6:00
